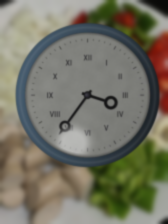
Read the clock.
3:36
